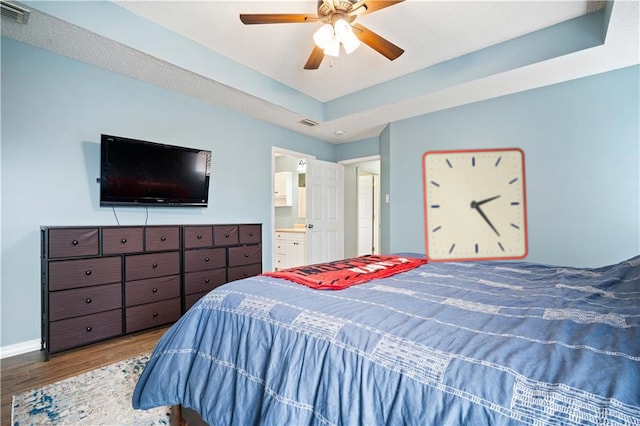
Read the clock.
2:24
